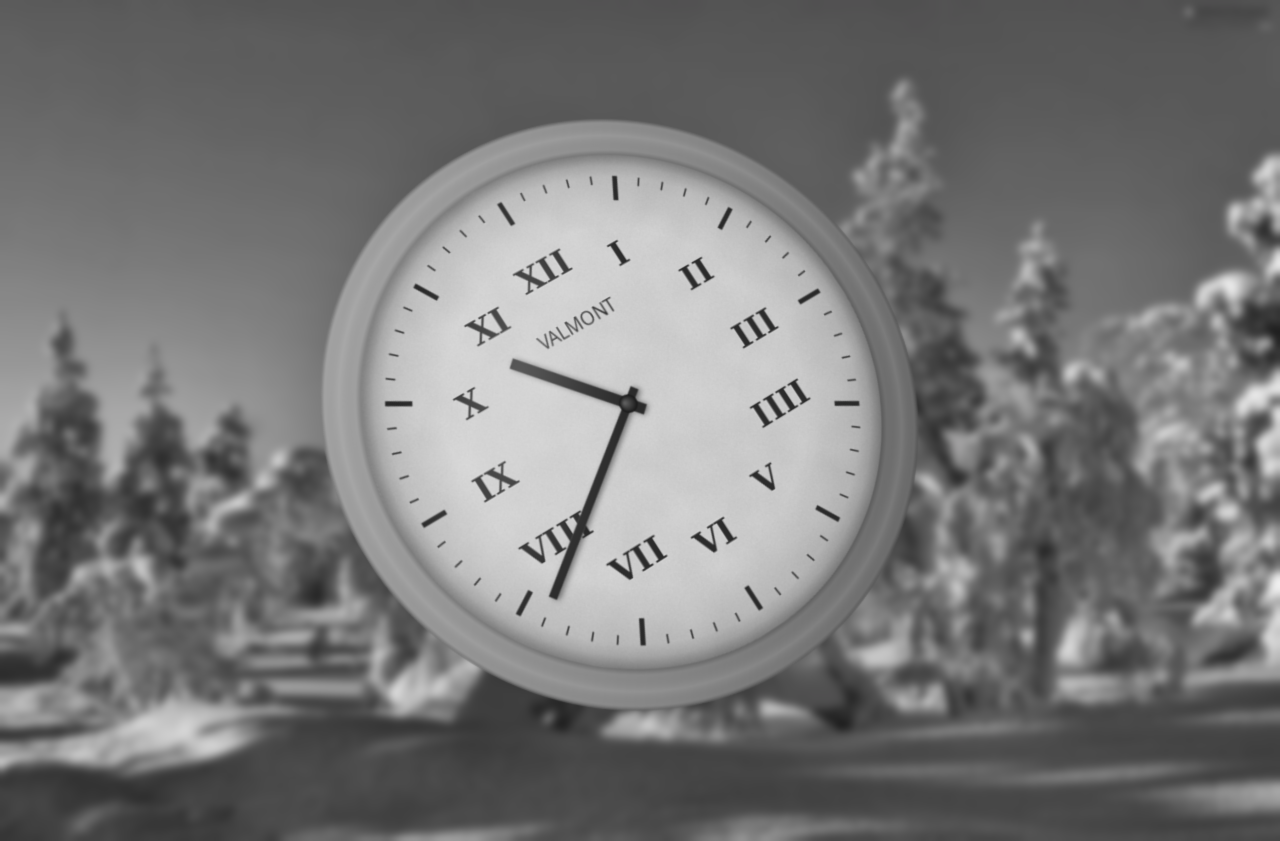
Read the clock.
10:39
